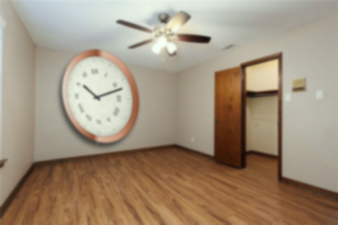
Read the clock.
10:12
